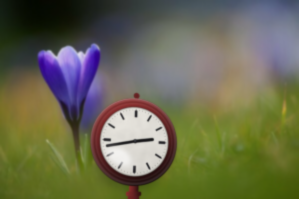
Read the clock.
2:43
